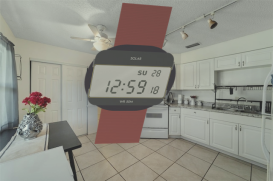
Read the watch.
12:59:18
